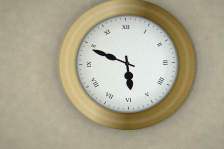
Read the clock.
5:49
